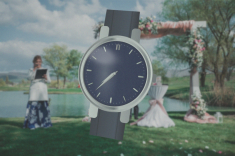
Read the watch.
7:37
